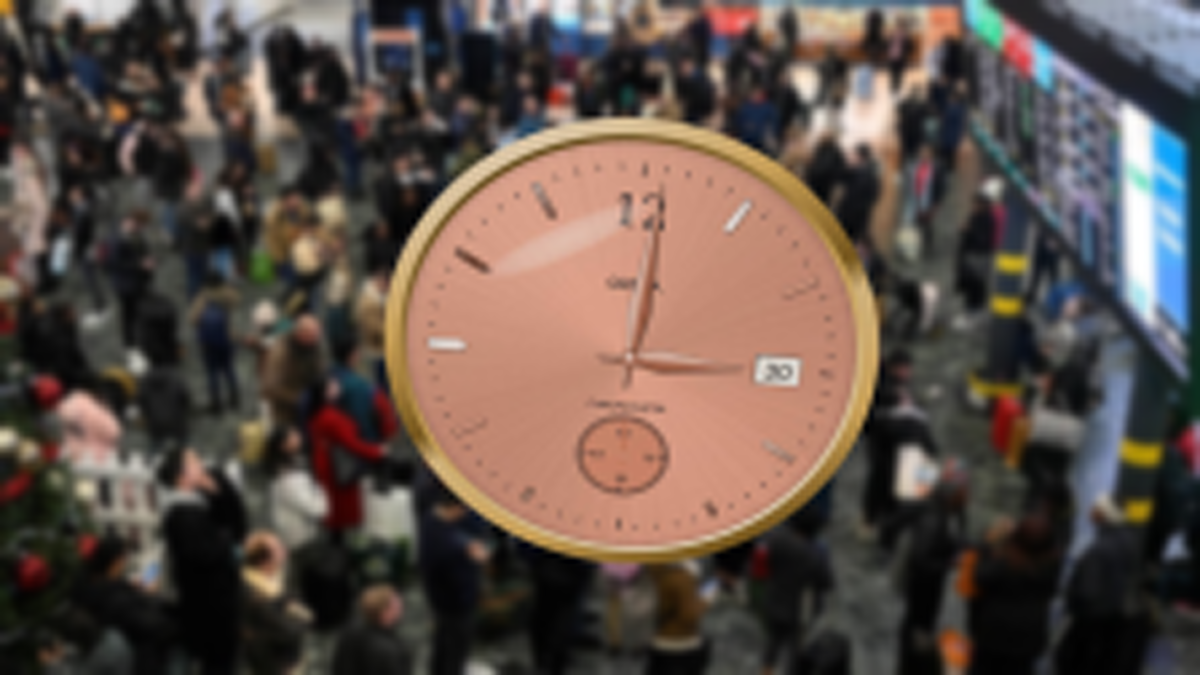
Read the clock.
3:01
